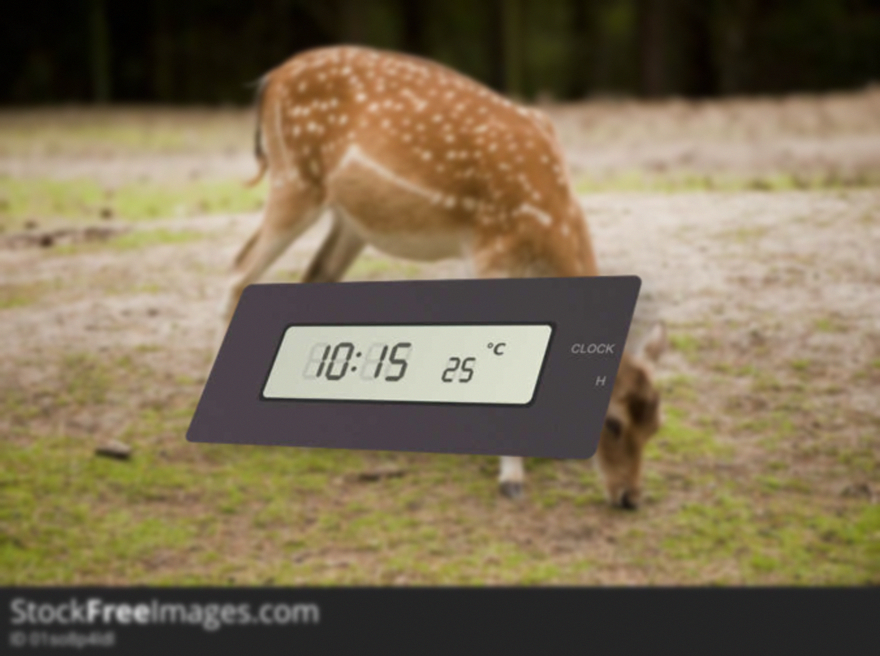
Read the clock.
10:15
